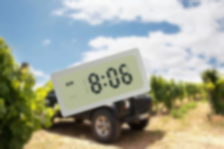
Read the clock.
8:06
